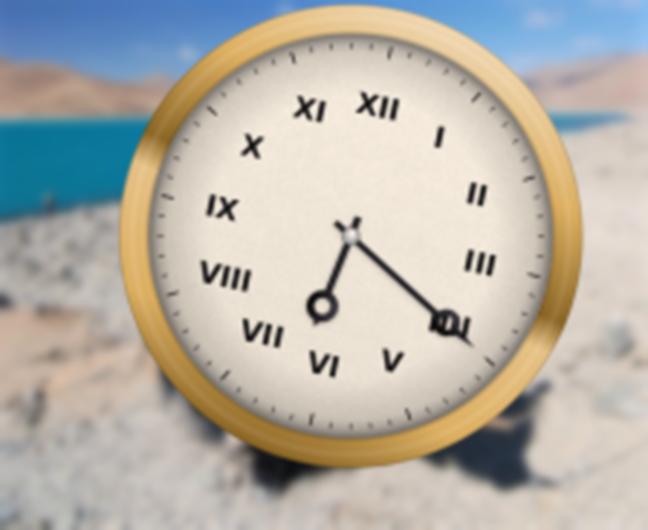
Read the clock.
6:20
